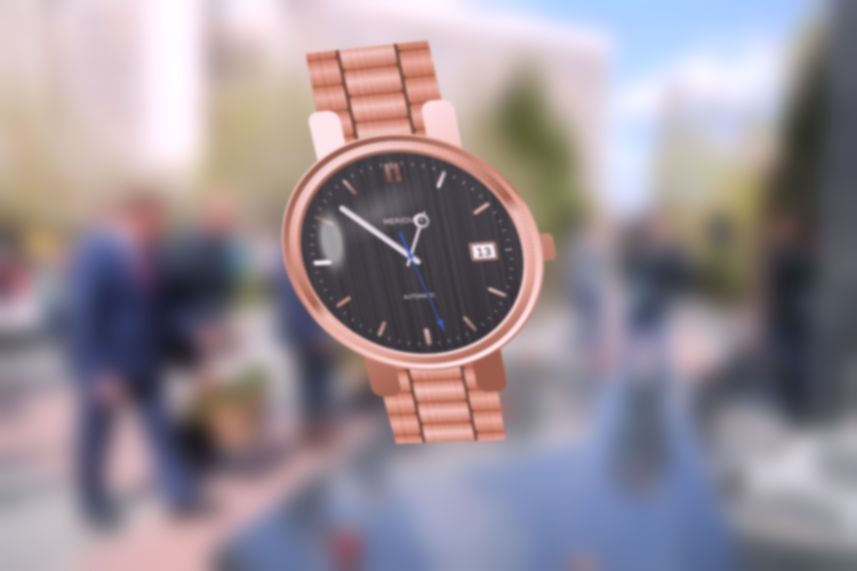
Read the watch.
12:52:28
